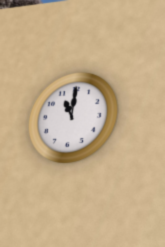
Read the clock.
11:00
